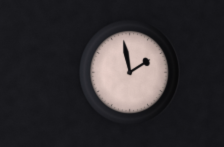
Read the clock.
1:58
